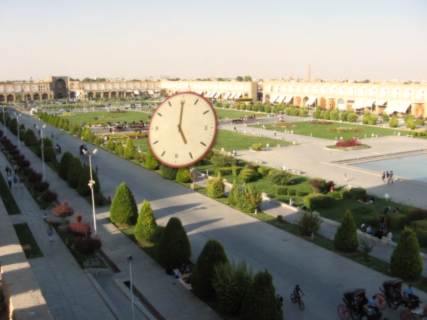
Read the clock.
5:00
